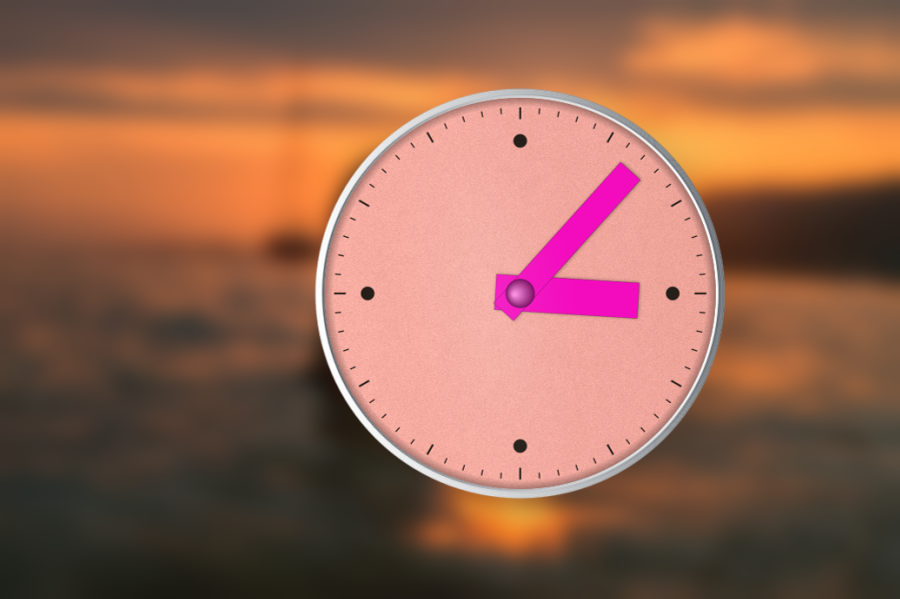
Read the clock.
3:07
